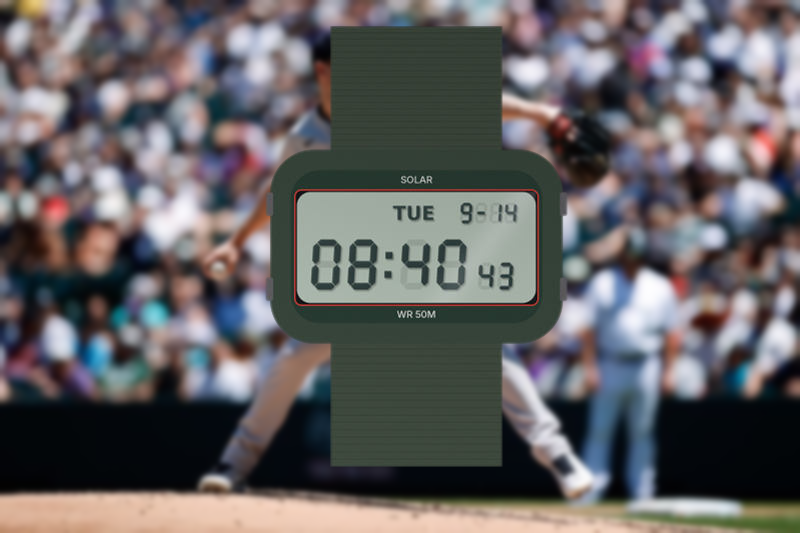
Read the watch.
8:40:43
